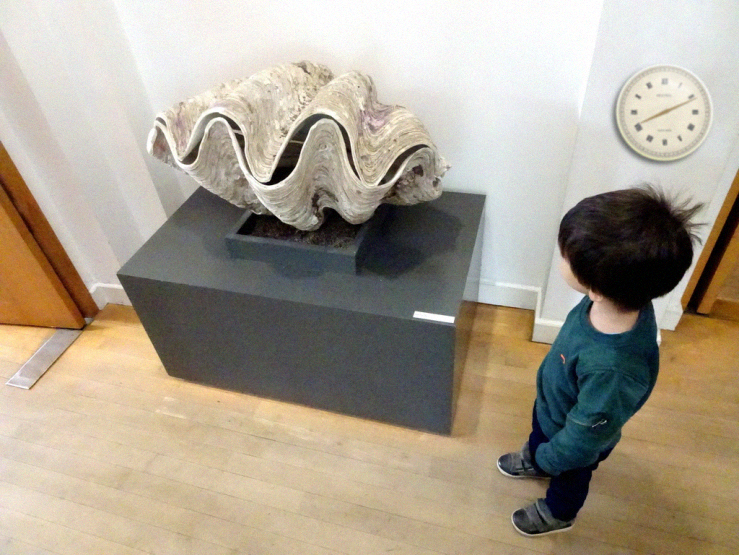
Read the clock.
8:11
